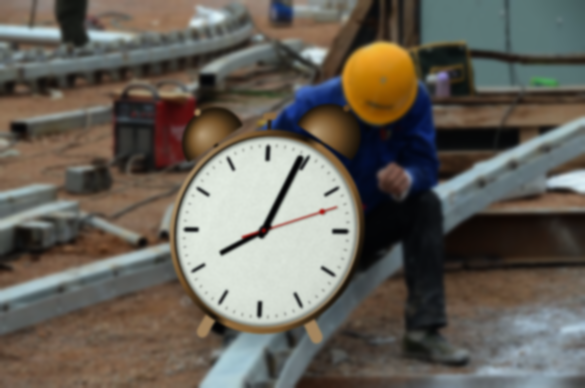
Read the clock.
8:04:12
